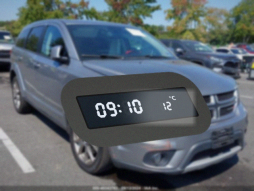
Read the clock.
9:10
